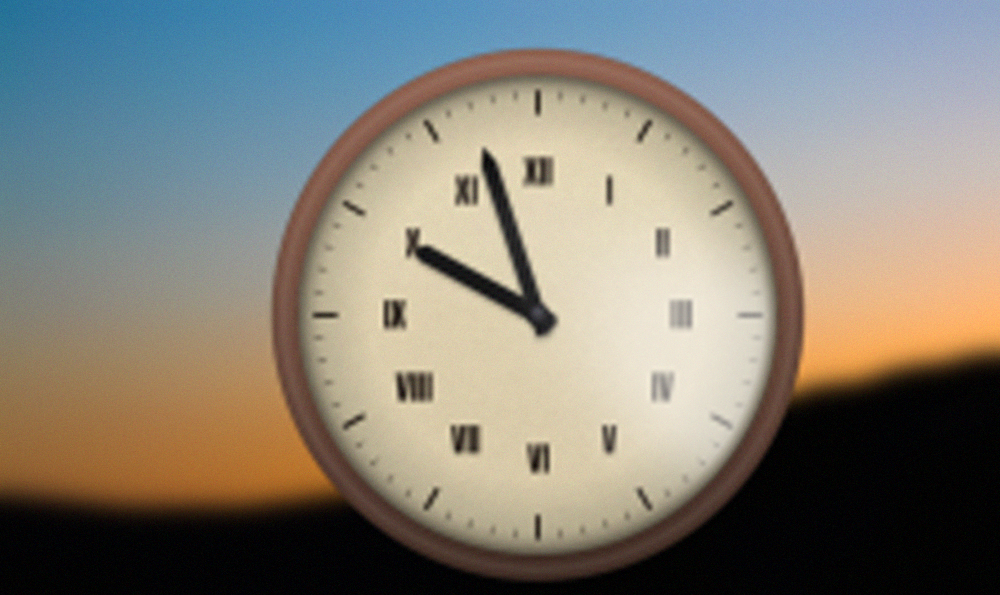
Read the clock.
9:57
